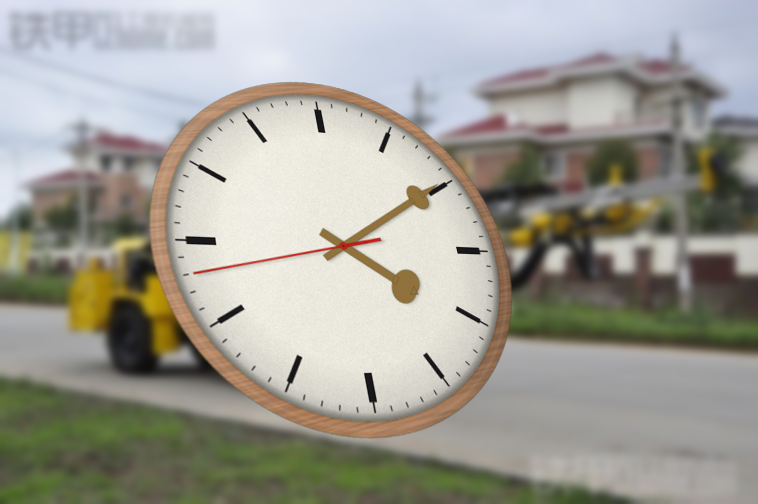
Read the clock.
4:09:43
